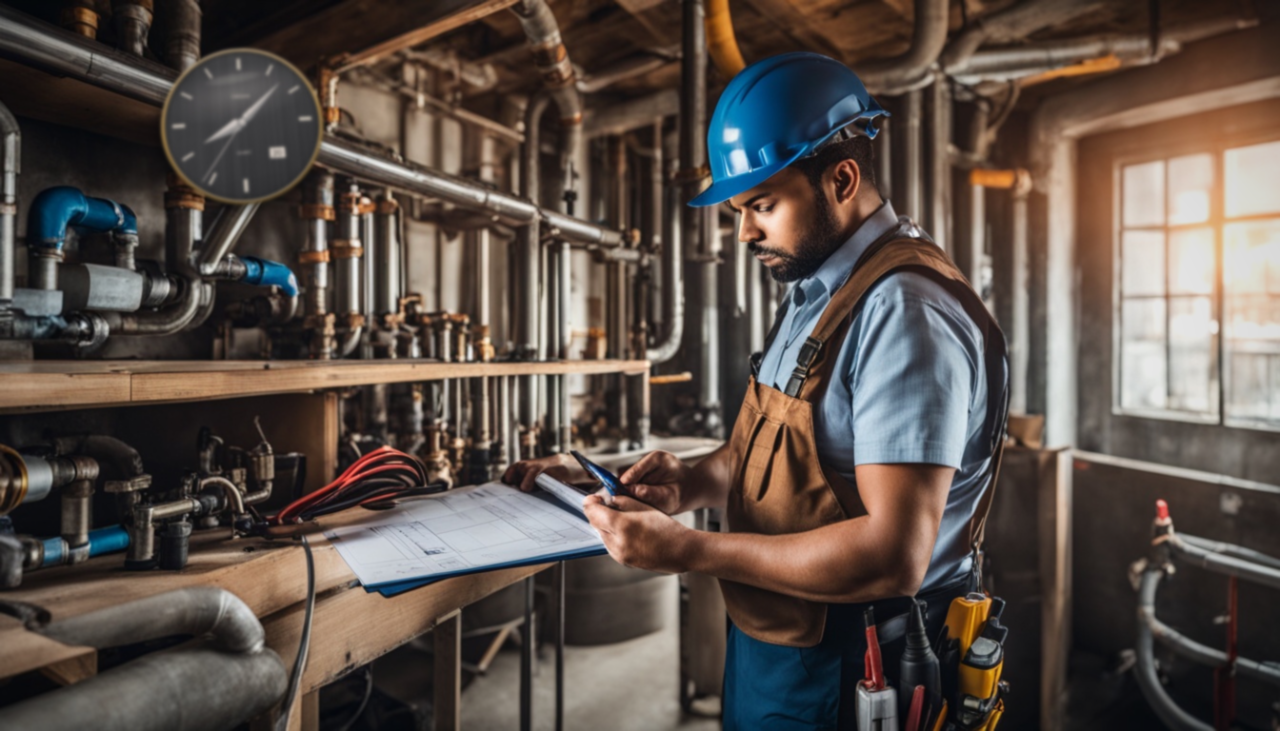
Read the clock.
8:07:36
